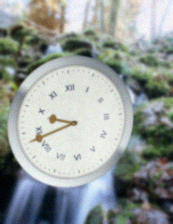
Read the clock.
9:43
